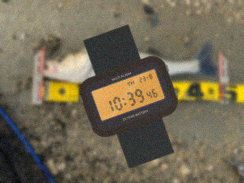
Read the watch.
10:39:46
